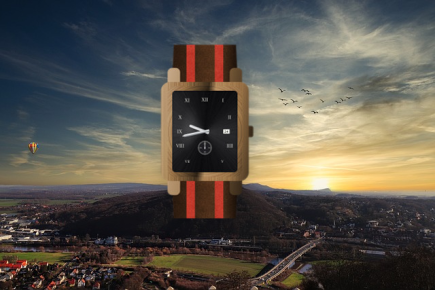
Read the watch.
9:43
